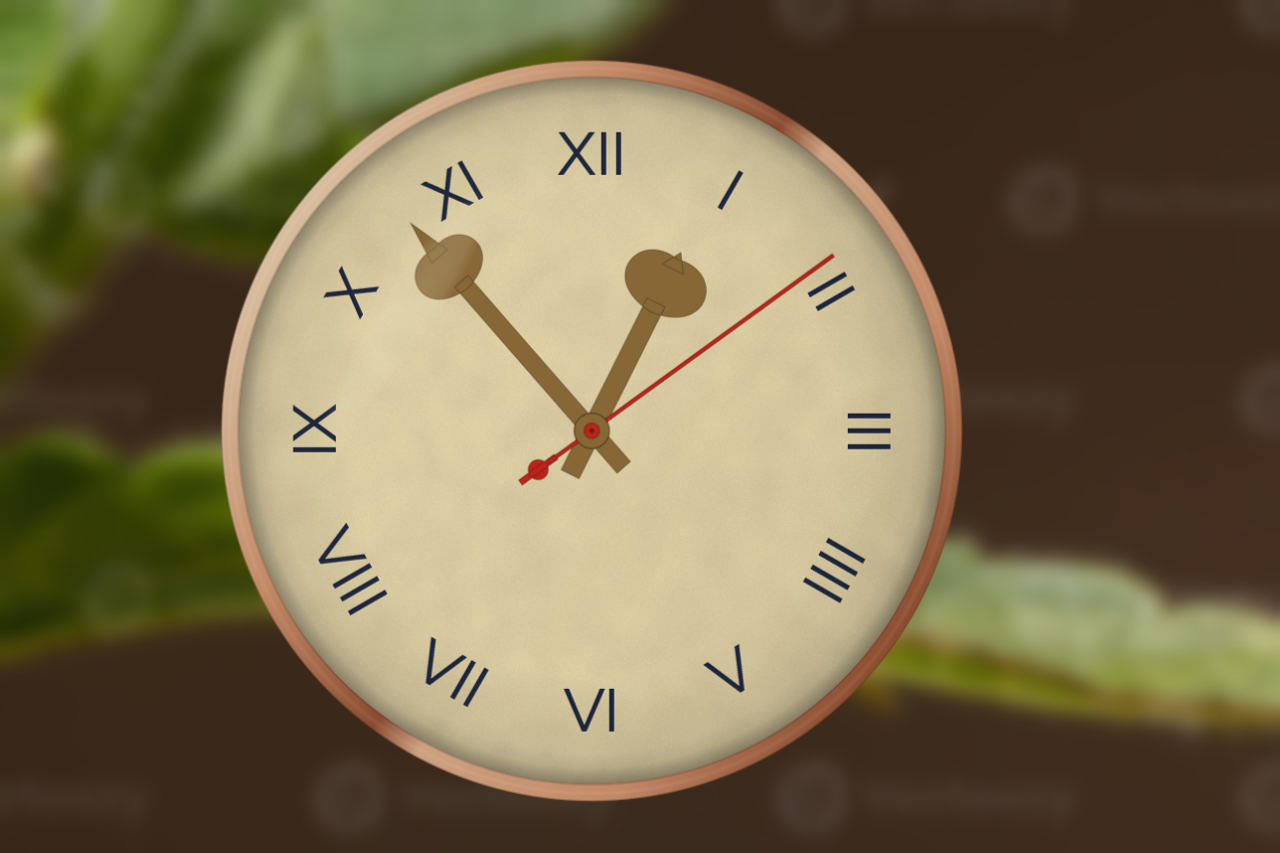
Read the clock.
12:53:09
